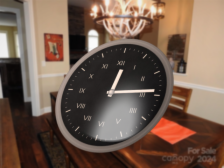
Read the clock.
12:14
